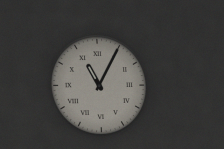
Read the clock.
11:05
